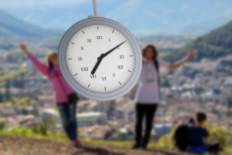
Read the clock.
7:10
